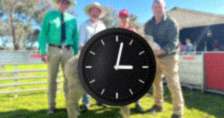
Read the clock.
3:02
